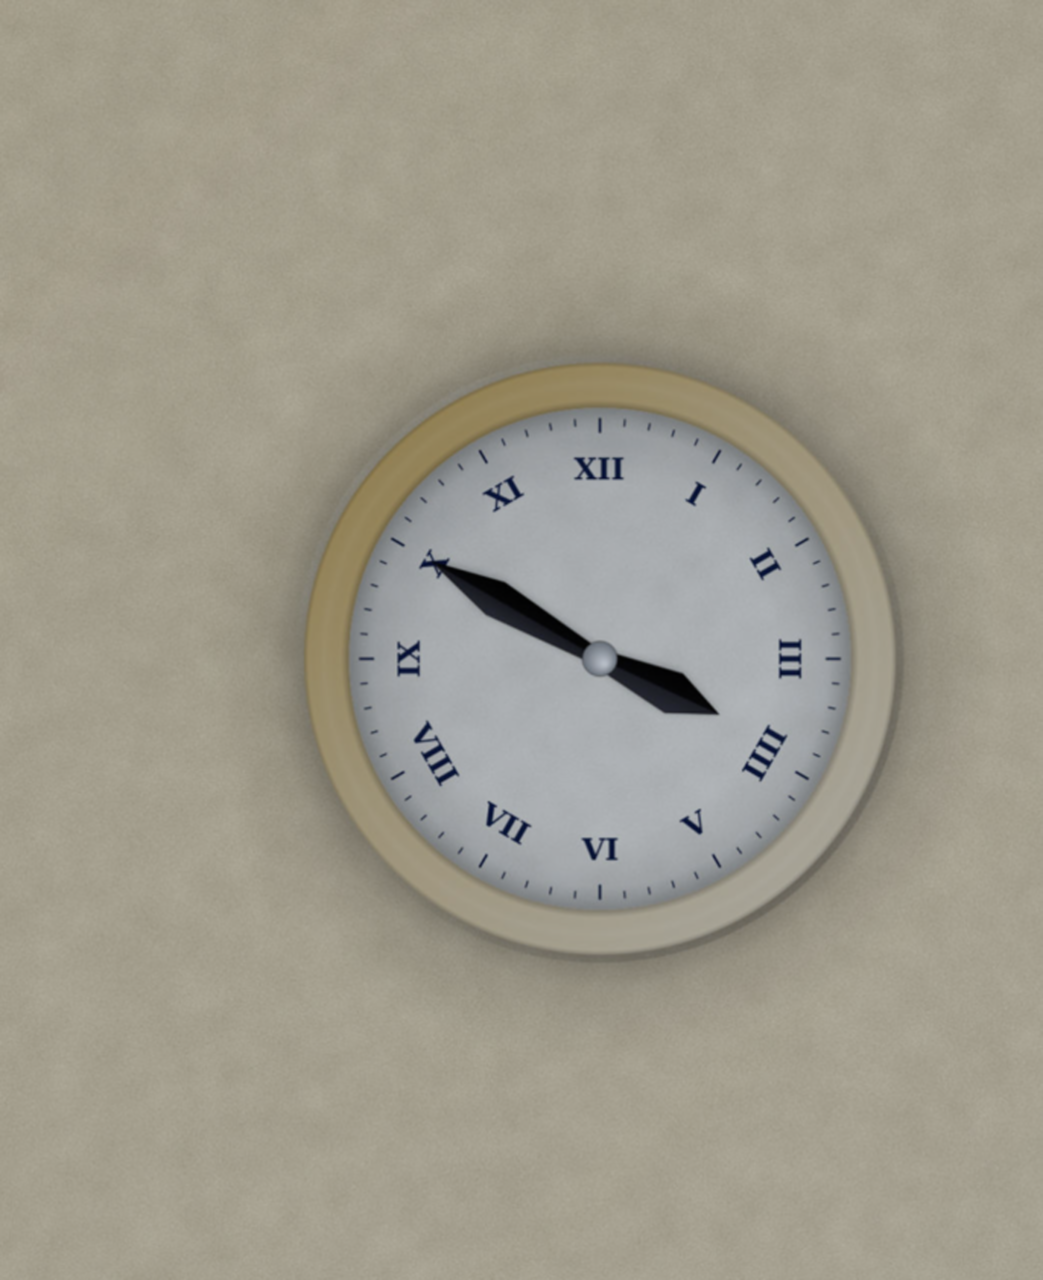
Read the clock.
3:50
